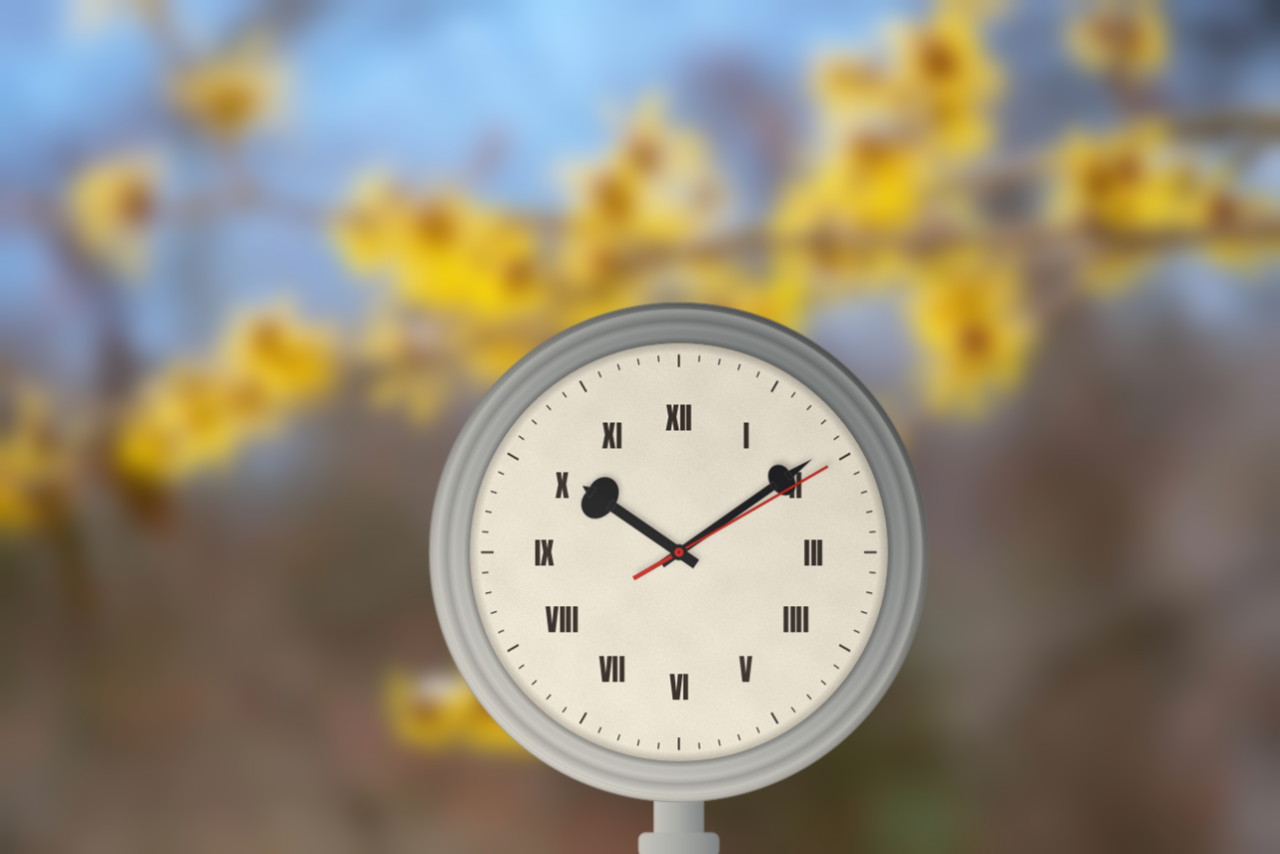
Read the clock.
10:09:10
